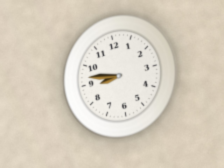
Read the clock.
8:47
